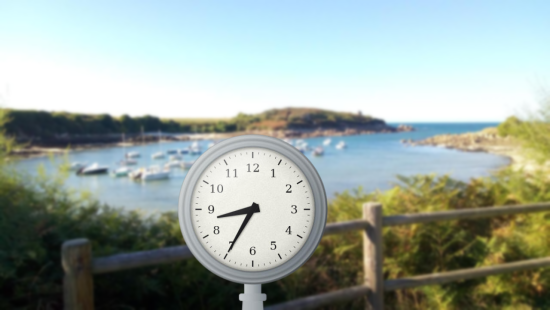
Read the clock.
8:35
